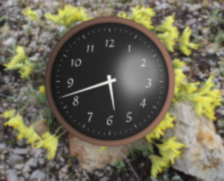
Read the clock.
5:42
